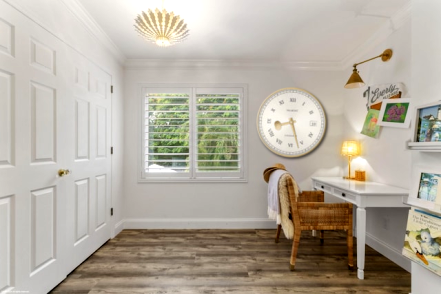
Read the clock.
8:27
